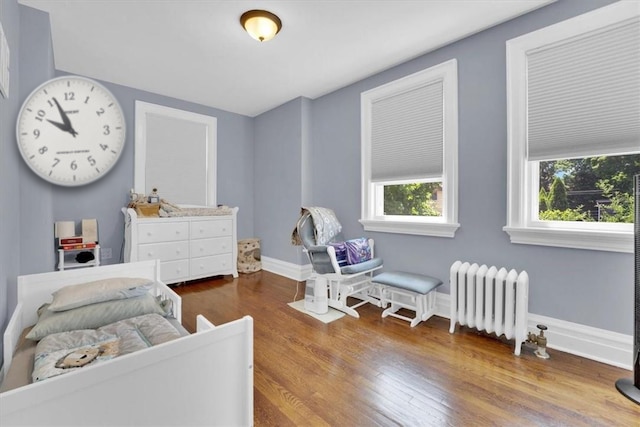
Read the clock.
9:56
